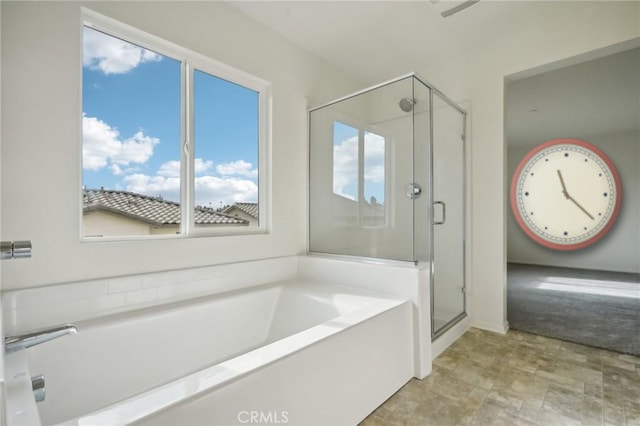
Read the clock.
11:22
